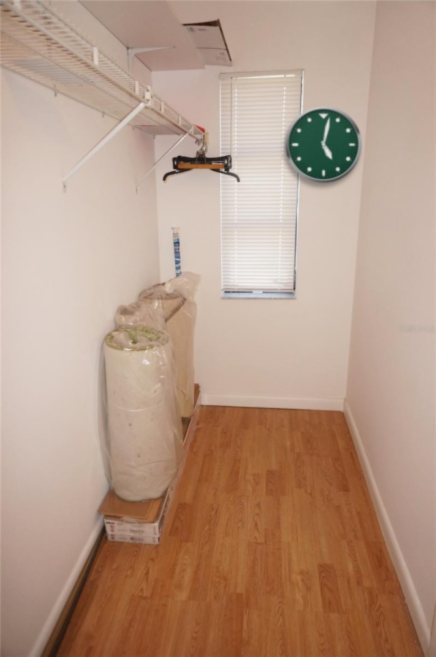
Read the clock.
5:02
